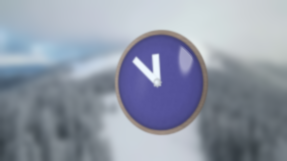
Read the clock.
11:52
